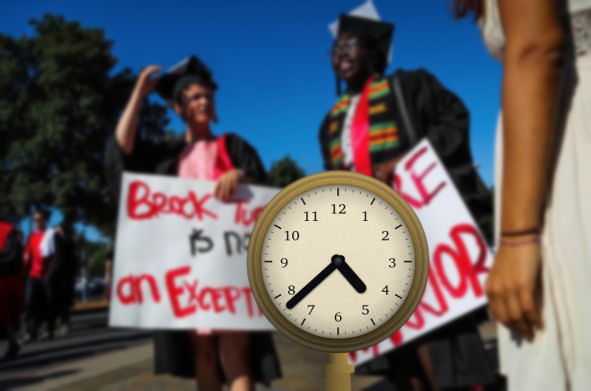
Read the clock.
4:38
